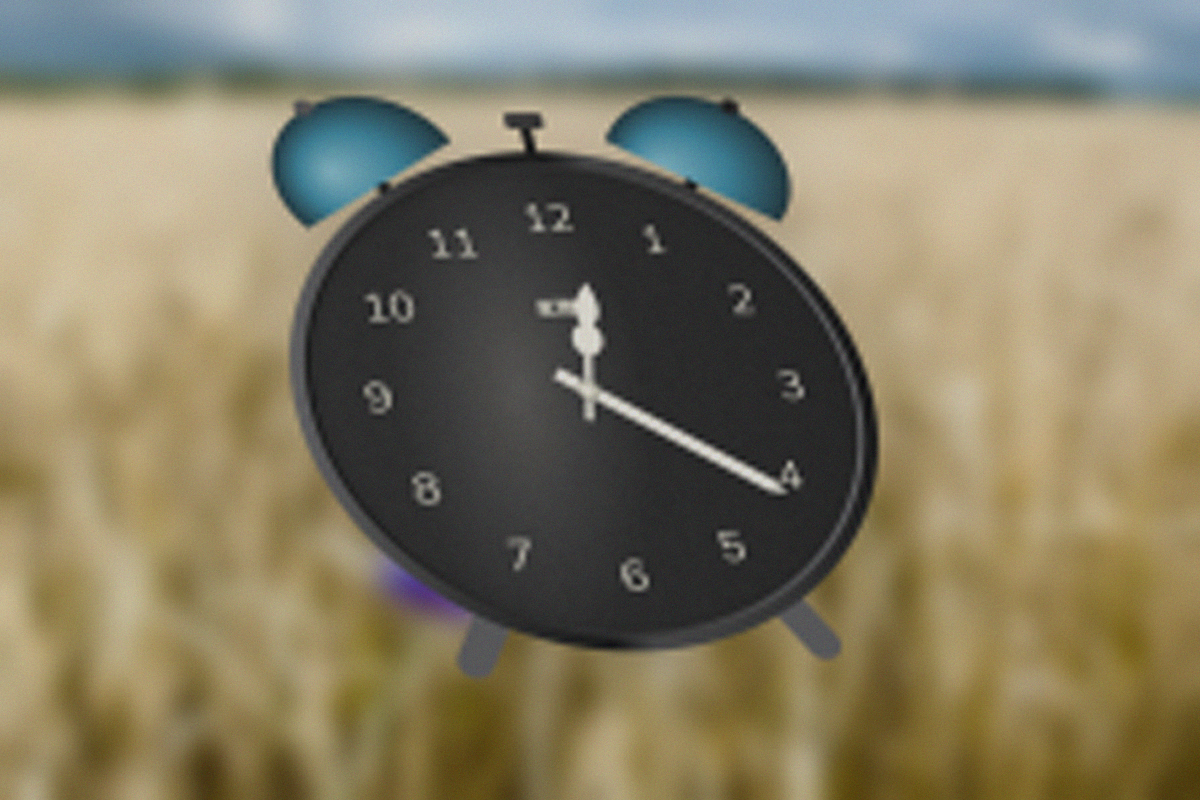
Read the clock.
12:21
